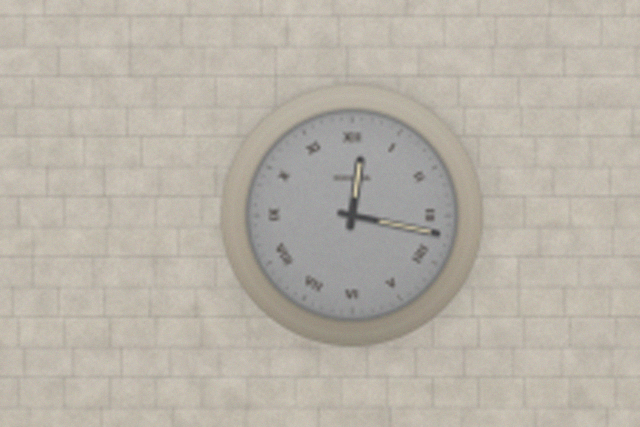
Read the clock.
12:17
